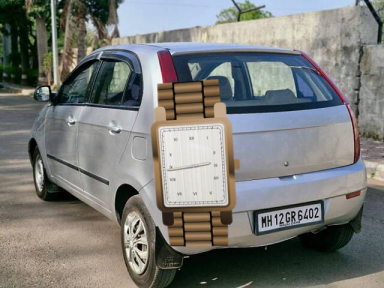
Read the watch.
2:44
